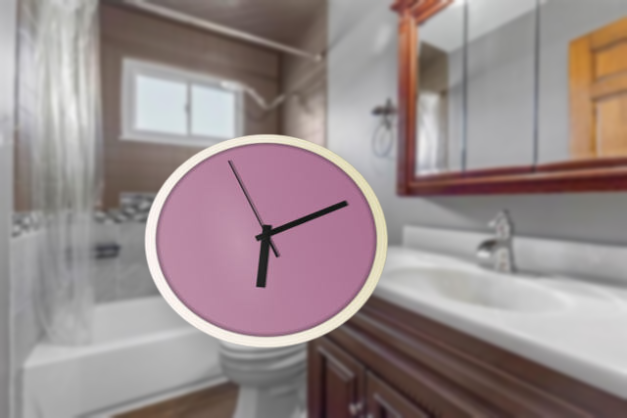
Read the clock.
6:10:56
